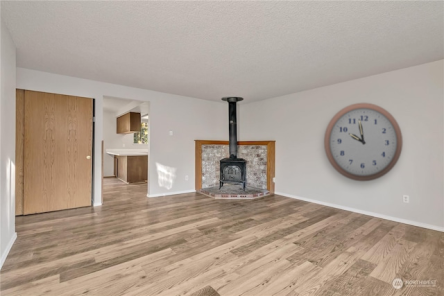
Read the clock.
9:58
